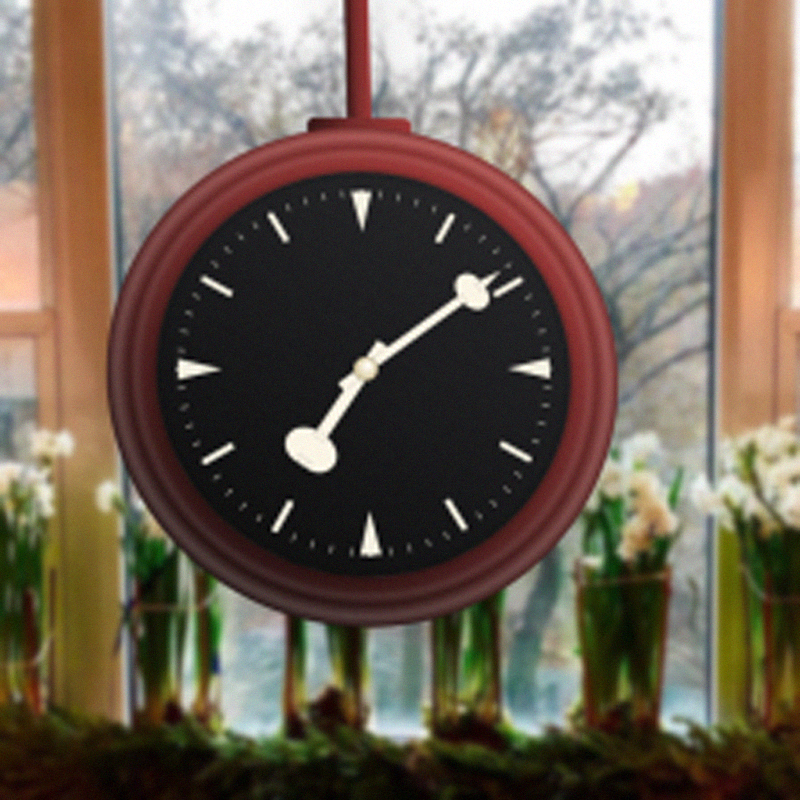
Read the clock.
7:09
